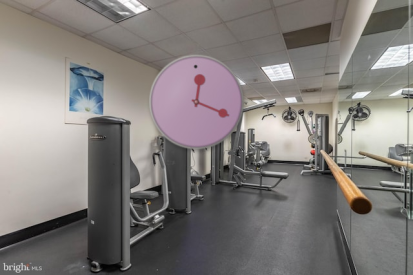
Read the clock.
12:19
